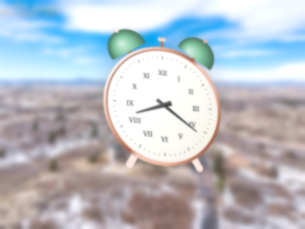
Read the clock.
8:21
